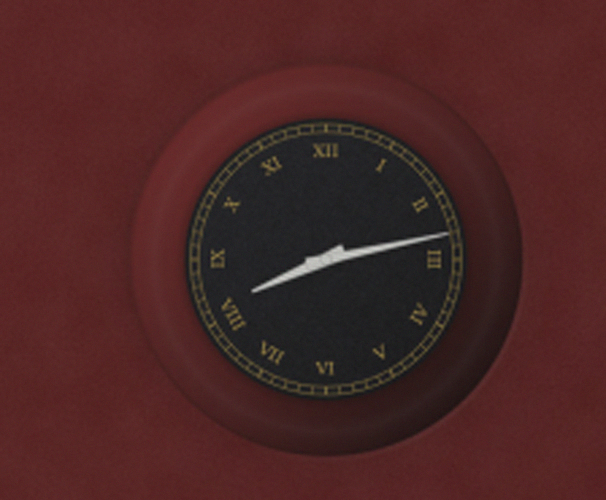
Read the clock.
8:13
